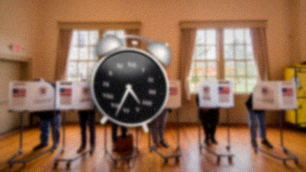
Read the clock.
4:33
